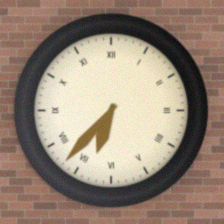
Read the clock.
6:37
